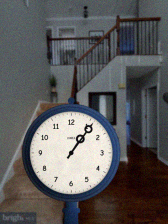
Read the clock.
1:06
